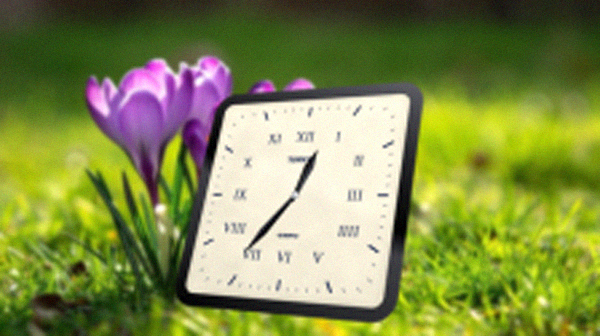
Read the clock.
12:36
